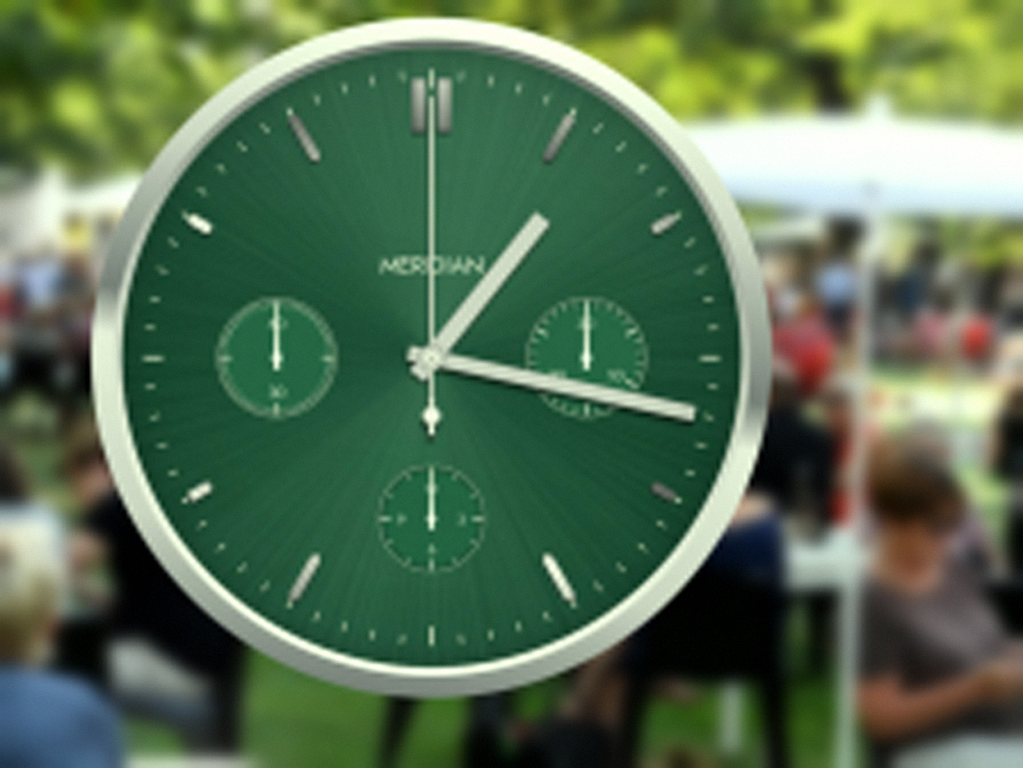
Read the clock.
1:17
